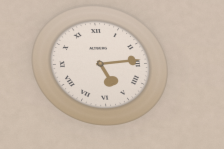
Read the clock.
5:14
